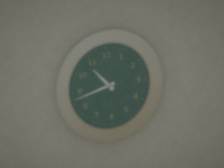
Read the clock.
10:43
